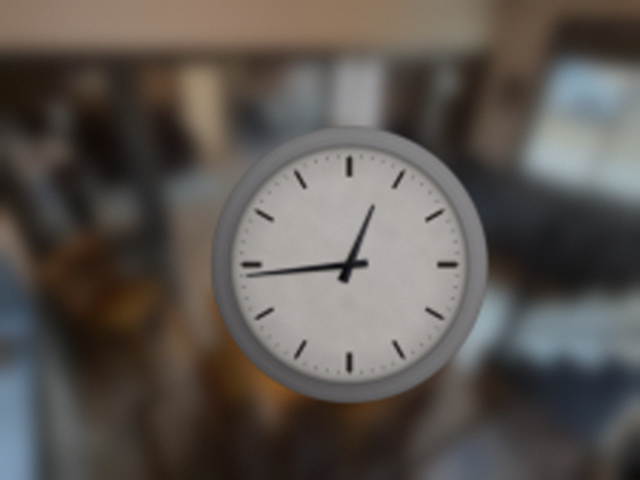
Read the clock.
12:44
